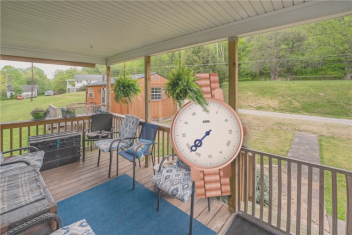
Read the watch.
7:38
